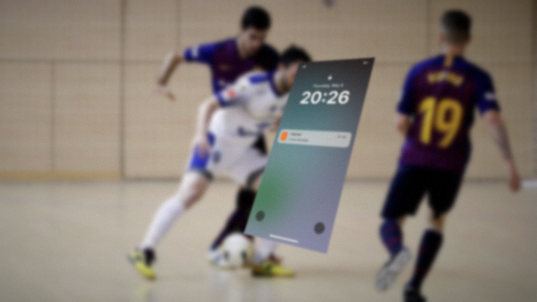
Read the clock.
20:26
